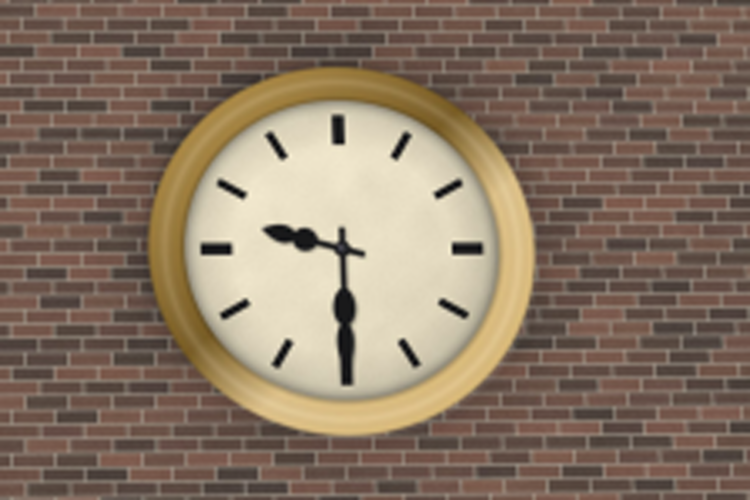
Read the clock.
9:30
